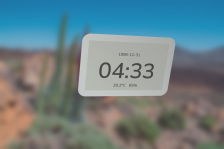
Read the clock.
4:33
